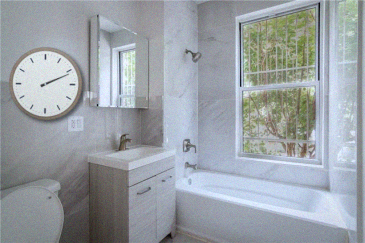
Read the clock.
2:11
